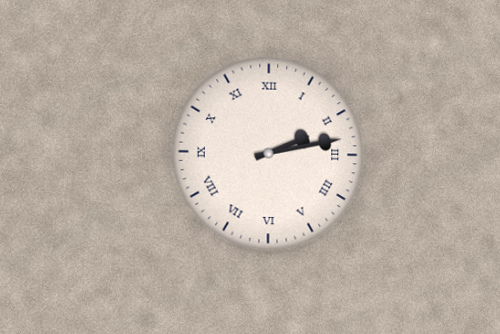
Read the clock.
2:13
